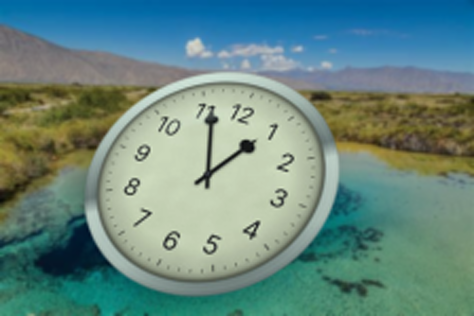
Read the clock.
12:56
